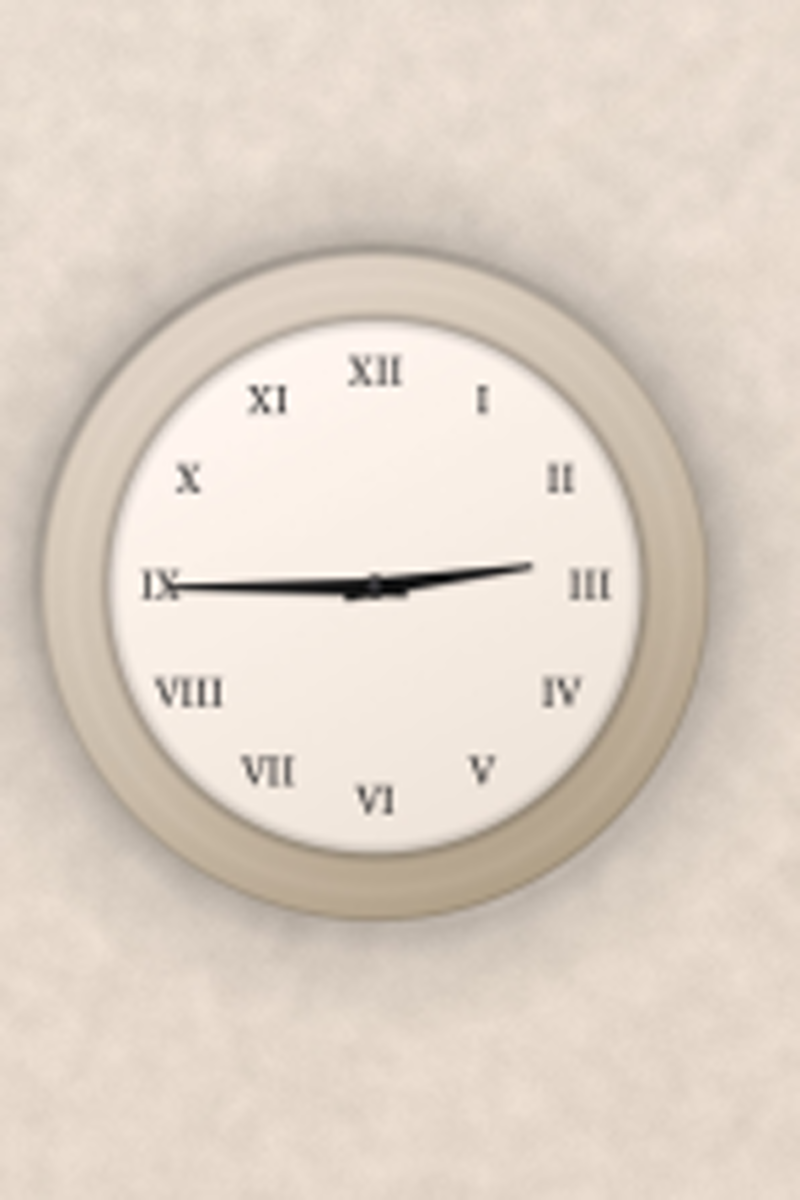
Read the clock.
2:45
